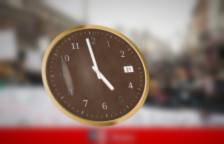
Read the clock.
4:59
